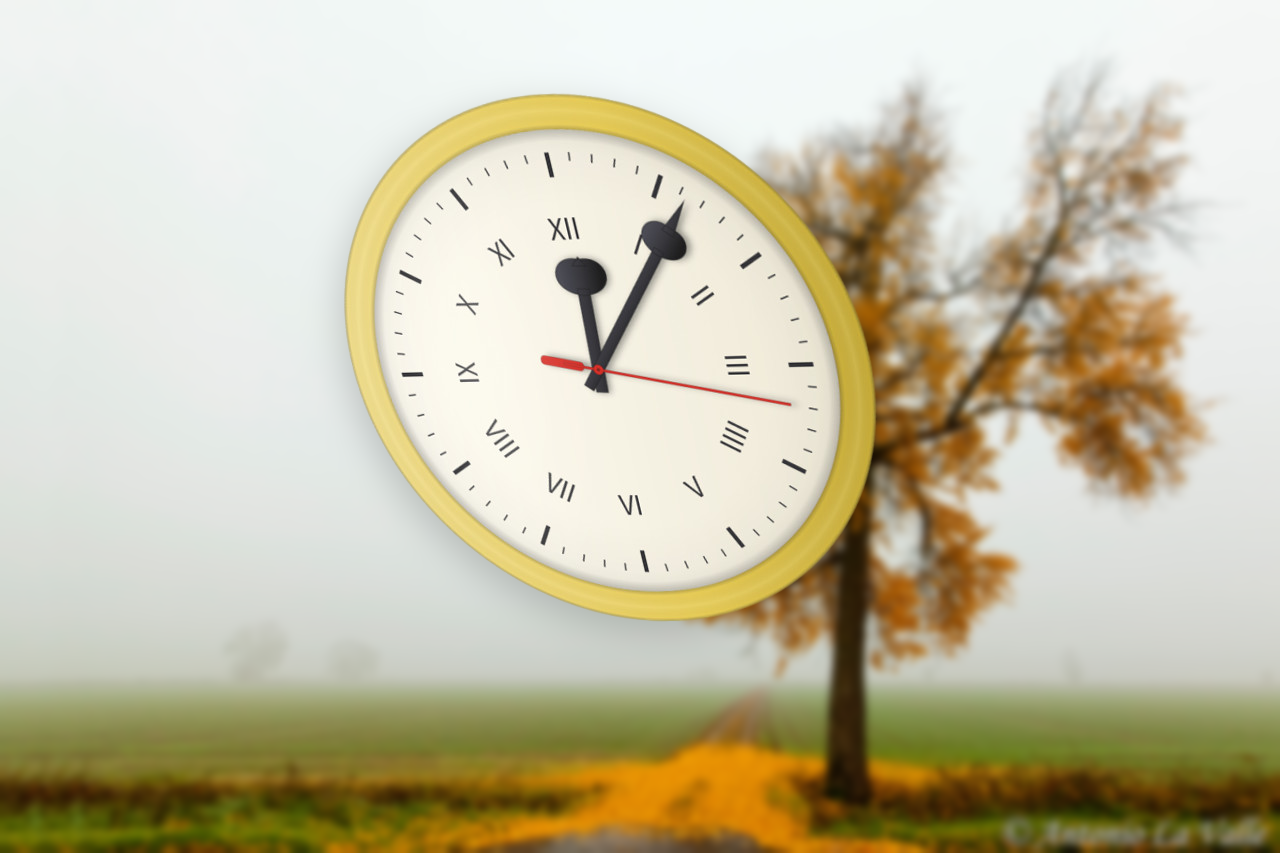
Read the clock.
12:06:17
